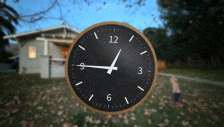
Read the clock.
12:45
